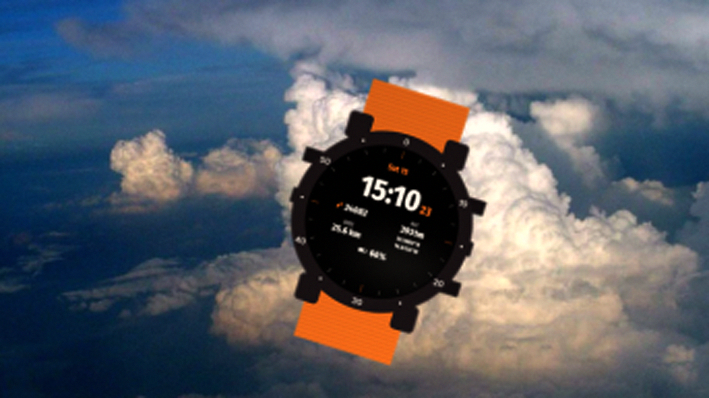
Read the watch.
15:10
